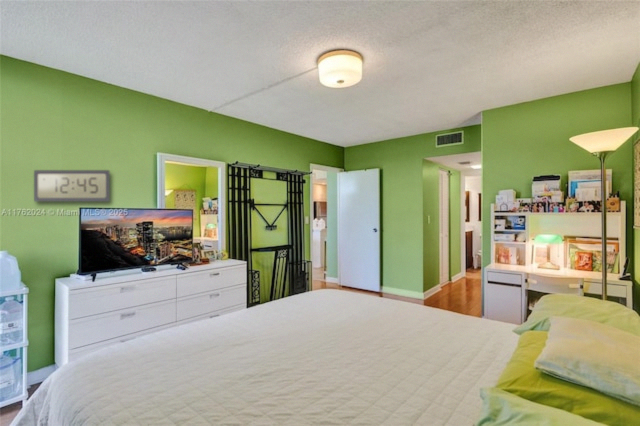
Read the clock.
12:45
